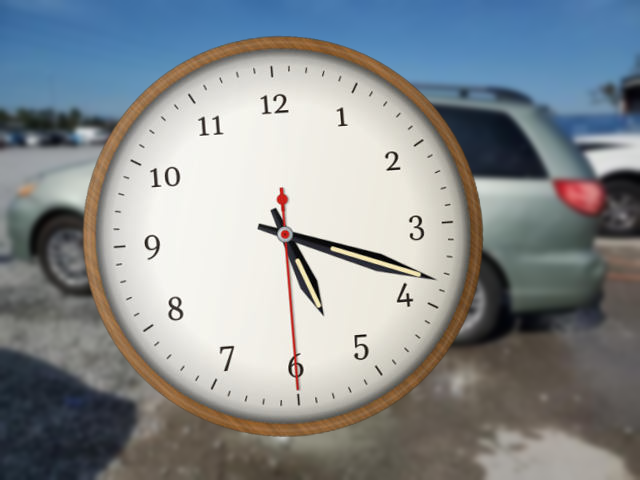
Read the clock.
5:18:30
